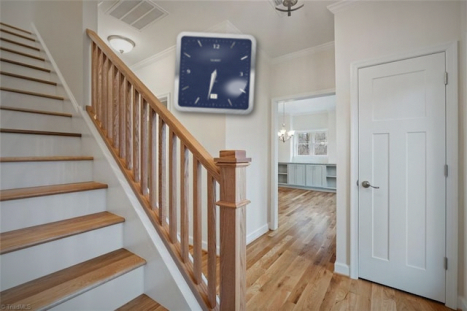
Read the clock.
6:32
